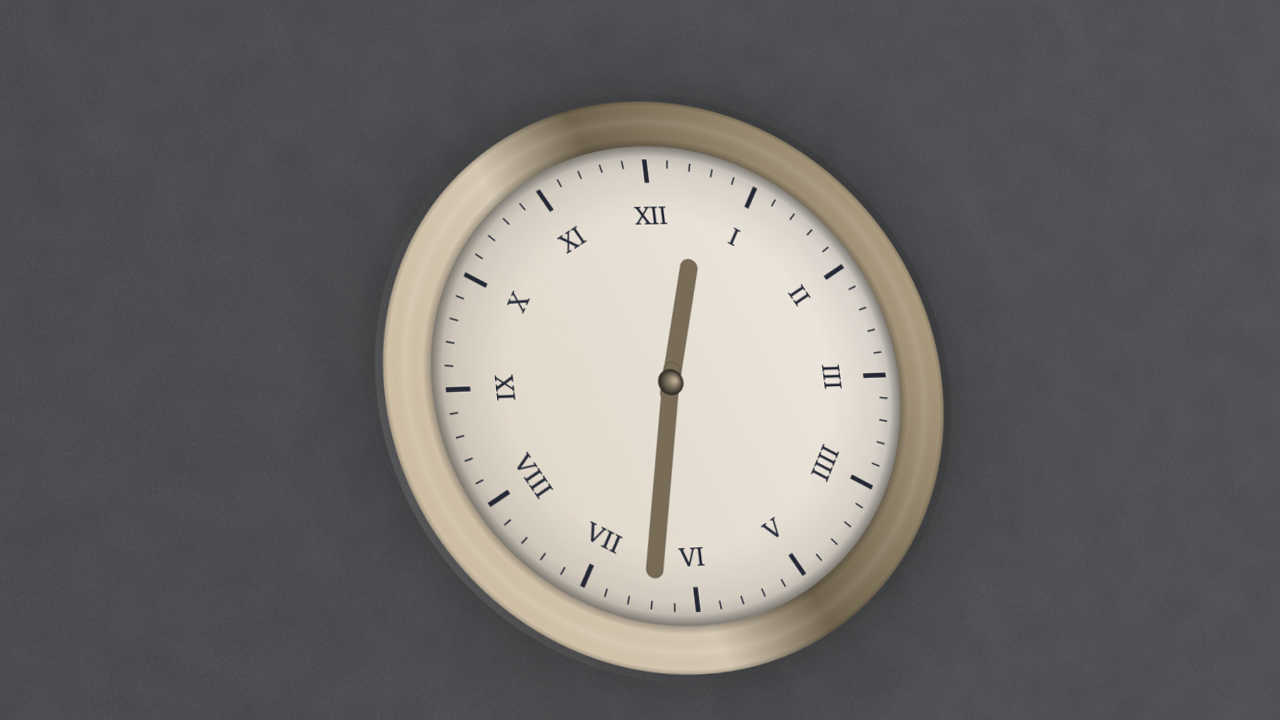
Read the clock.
12:32
